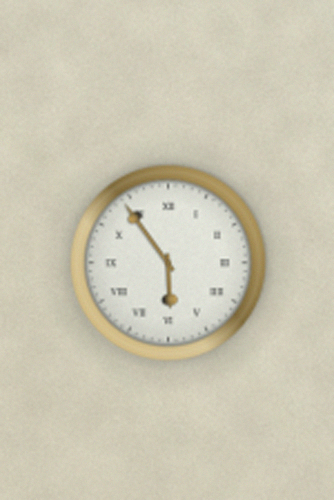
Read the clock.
5:54
